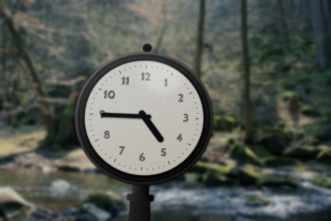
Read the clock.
4:45
